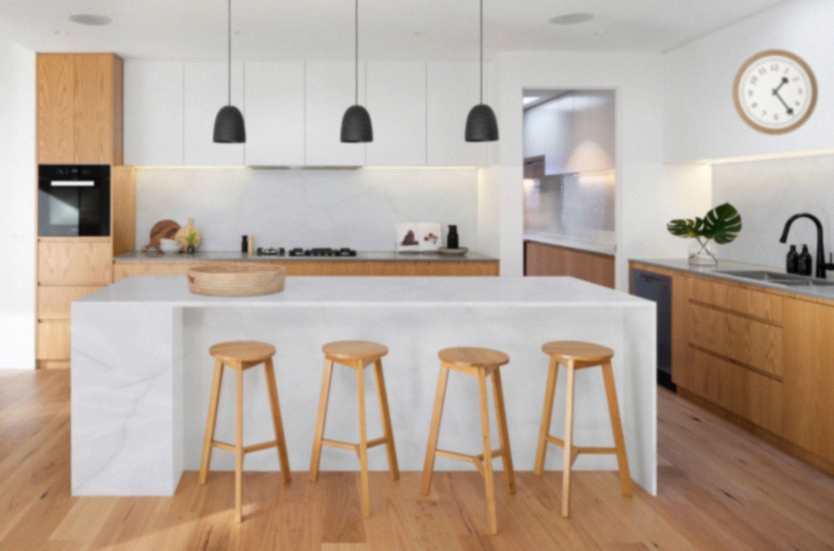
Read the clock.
1:24
